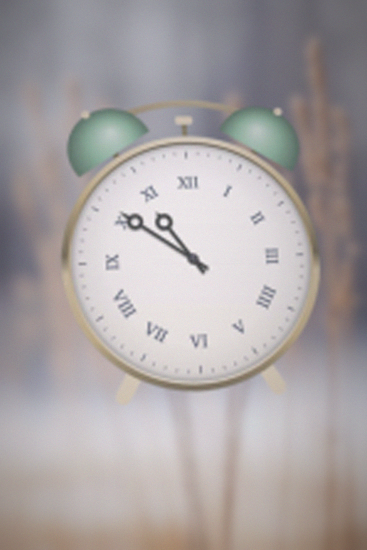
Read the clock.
10:51
